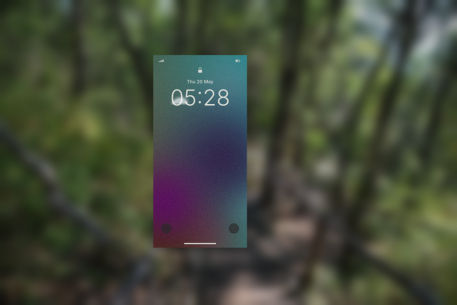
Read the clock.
5:28
